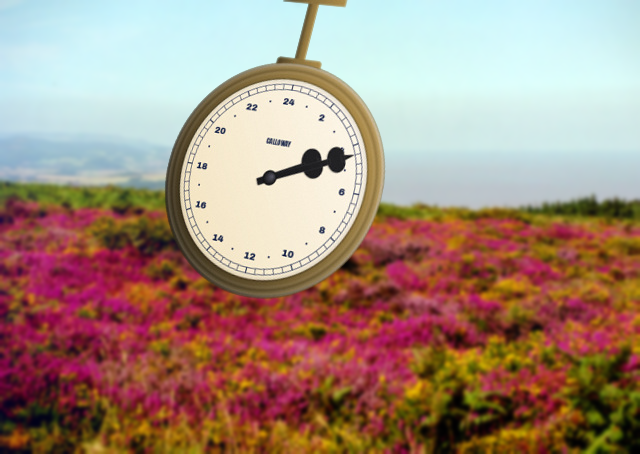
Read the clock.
4:11
